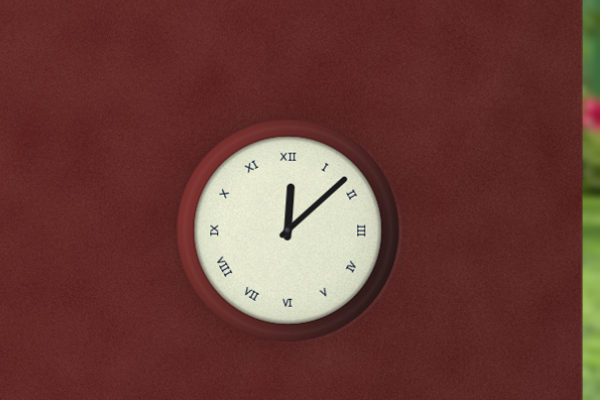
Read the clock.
12:08
